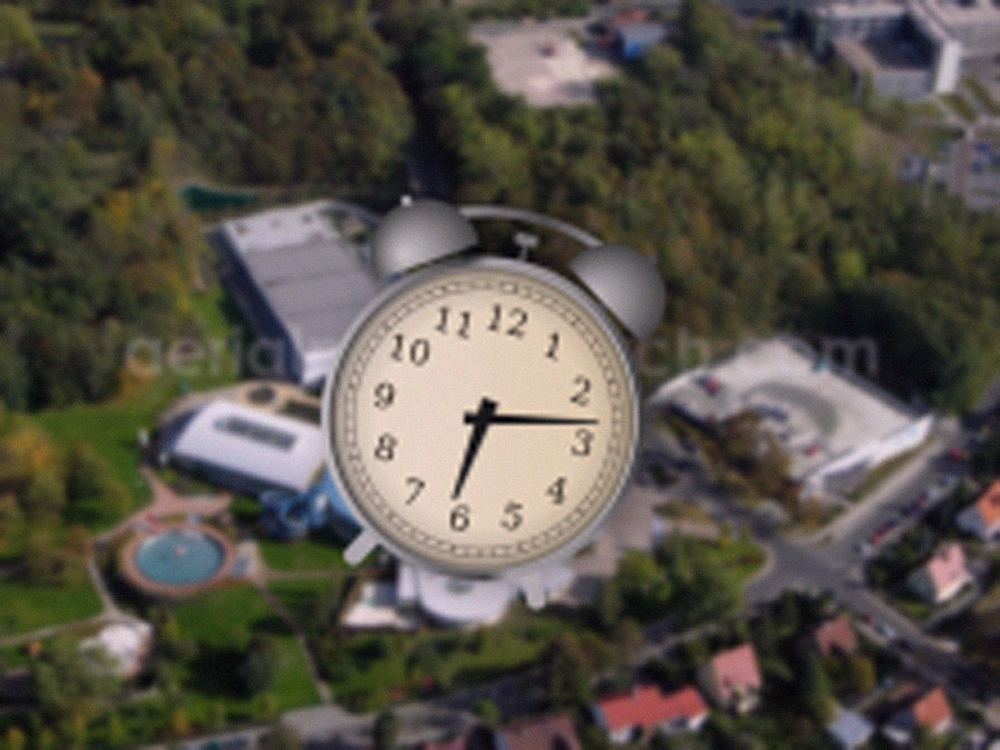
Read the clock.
6:13
